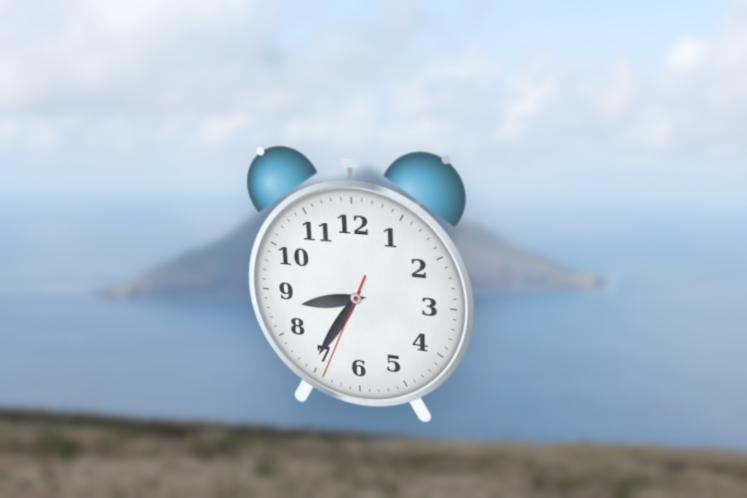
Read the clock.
8:35:34
